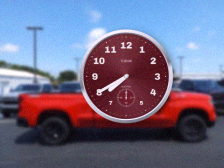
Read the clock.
7:40
